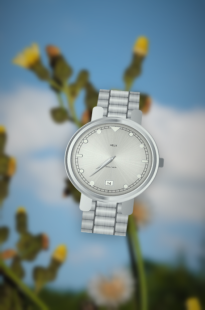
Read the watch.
7:37
